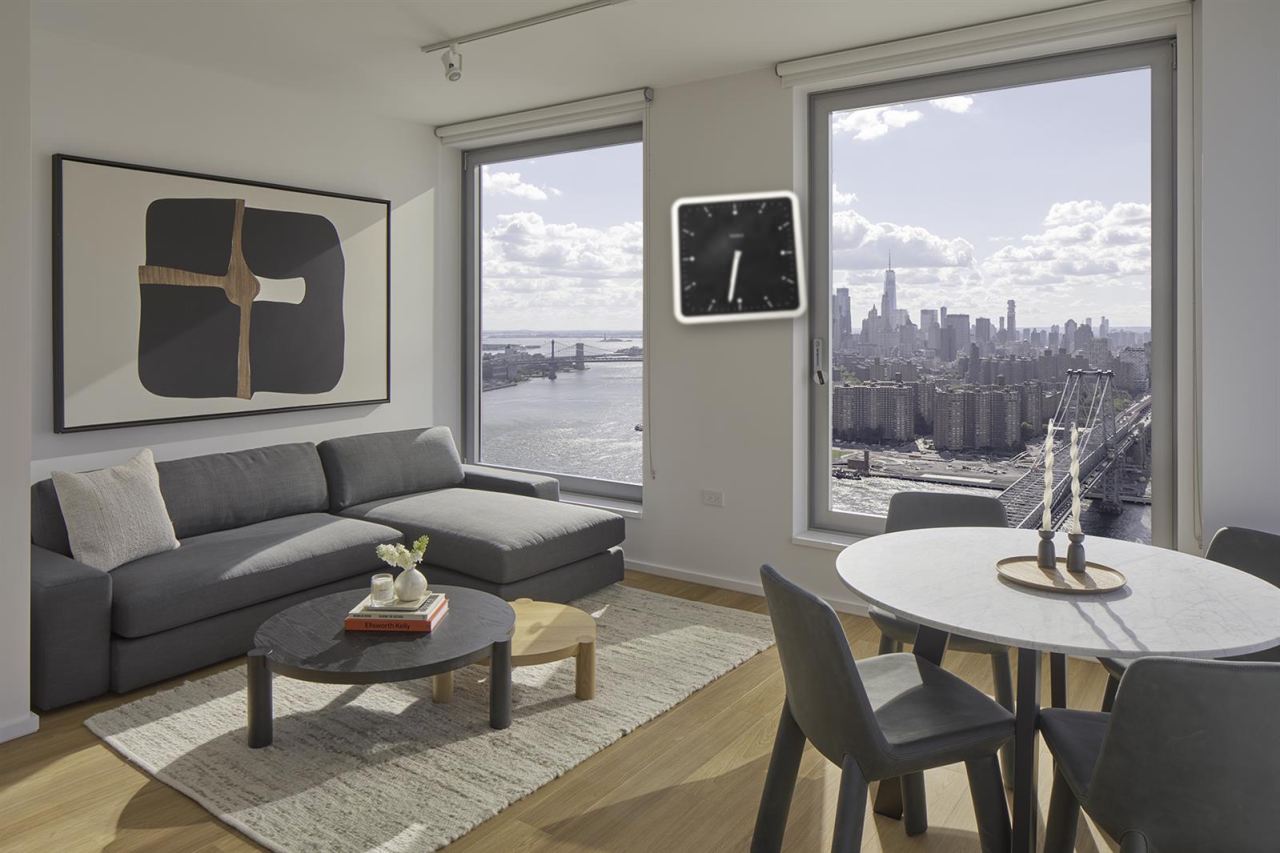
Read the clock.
6:32
